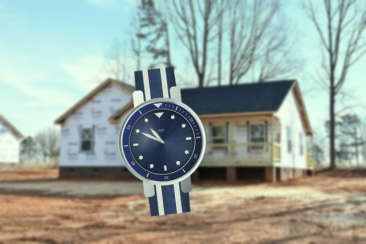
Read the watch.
10:50
